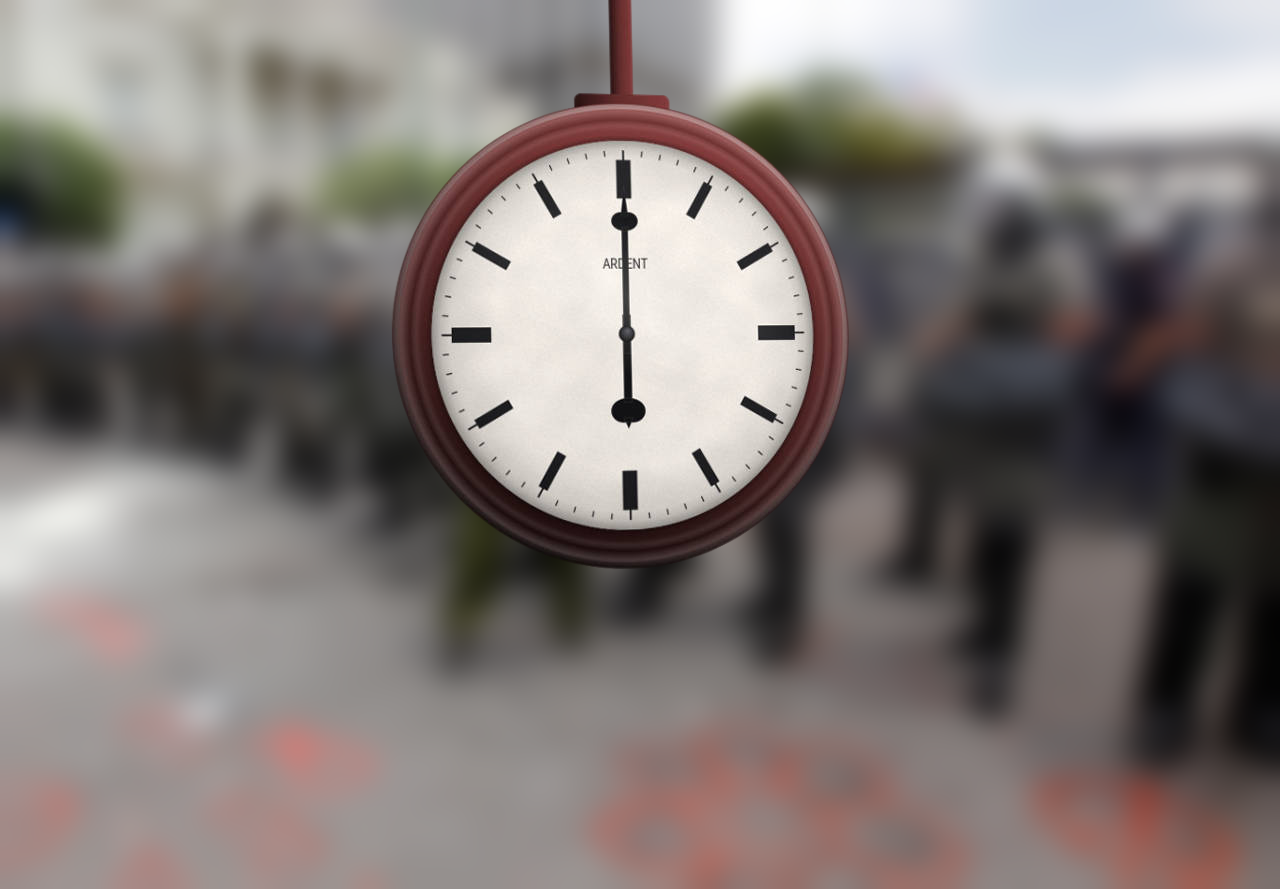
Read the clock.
6:00
